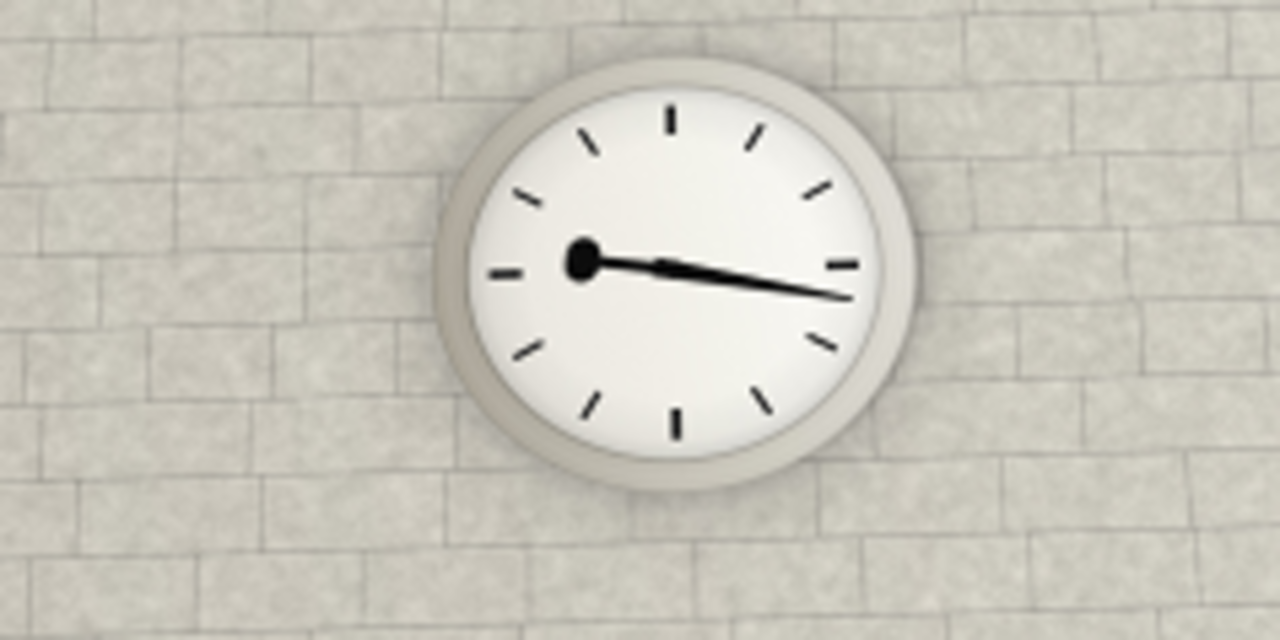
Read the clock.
9:17
